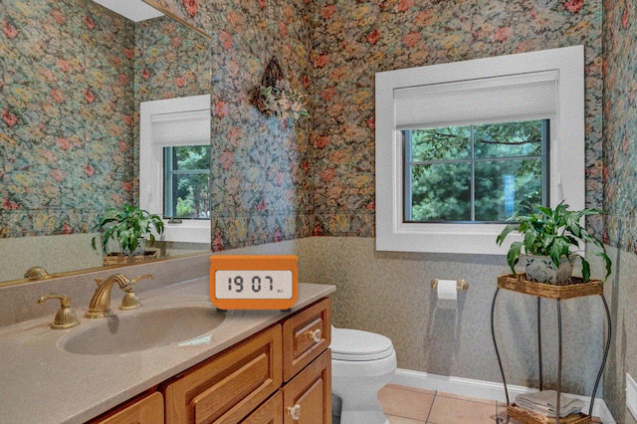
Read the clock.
19:07
